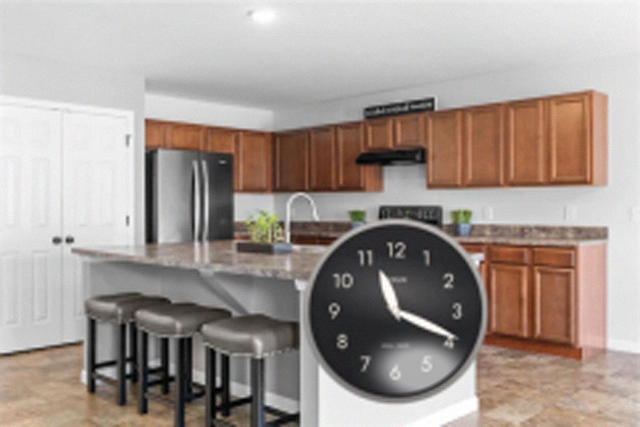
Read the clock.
11:19
